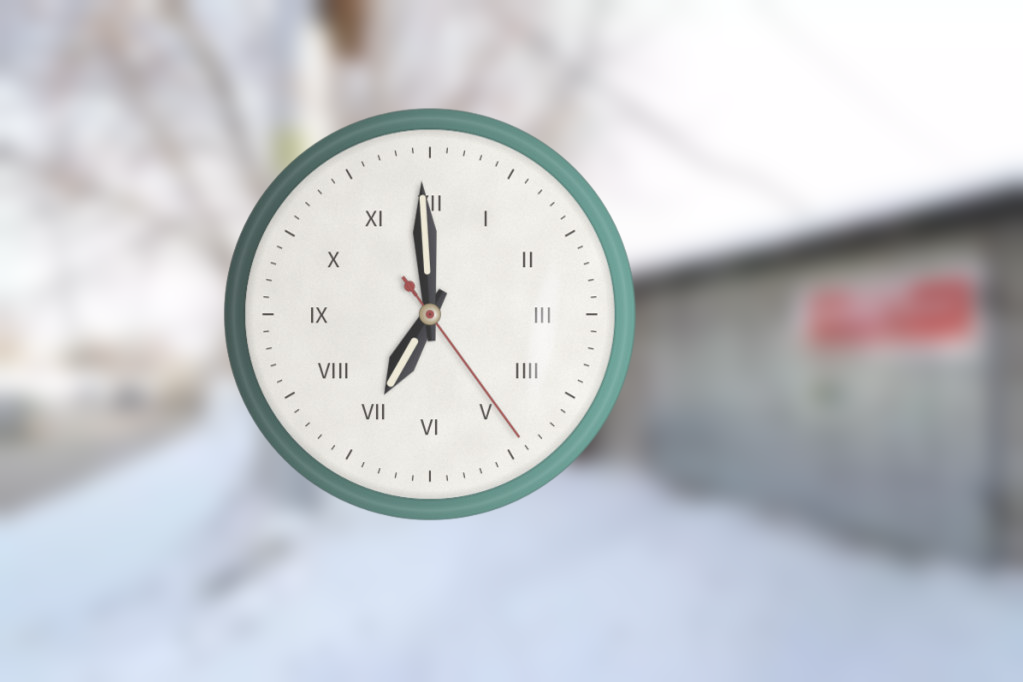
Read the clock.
6:59:24
